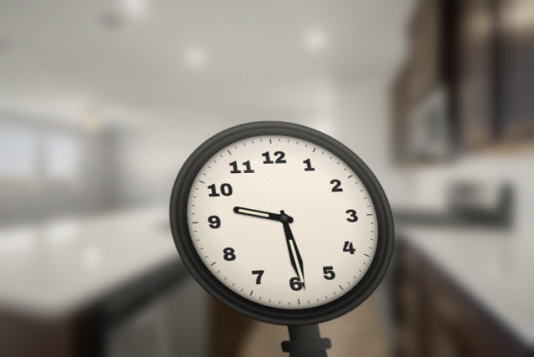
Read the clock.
9:29
